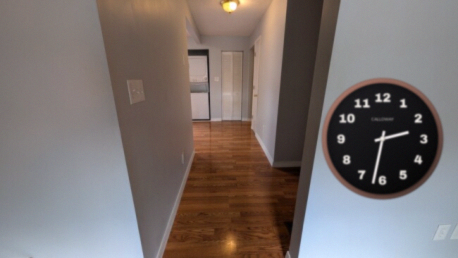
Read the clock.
2:32
